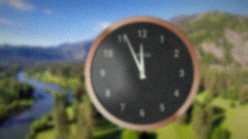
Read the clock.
11:56
